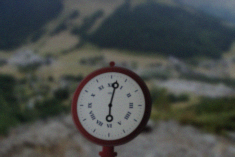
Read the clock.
6:02
